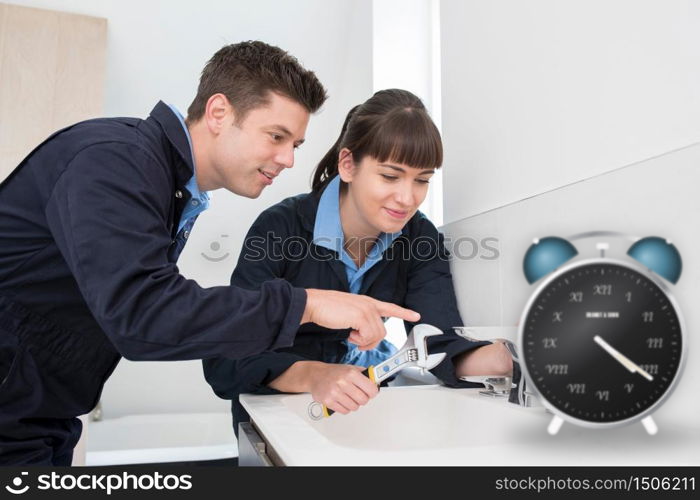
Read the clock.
4:21
